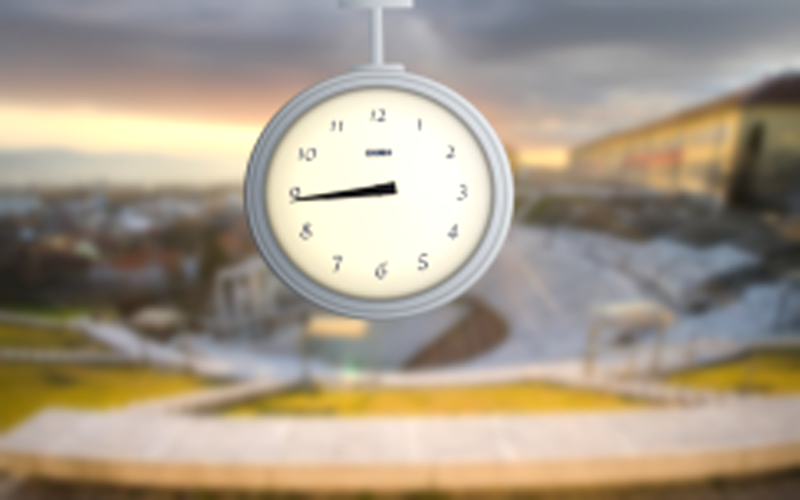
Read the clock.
8:44
